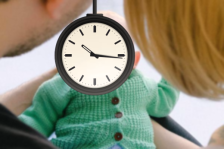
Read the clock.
10:16
